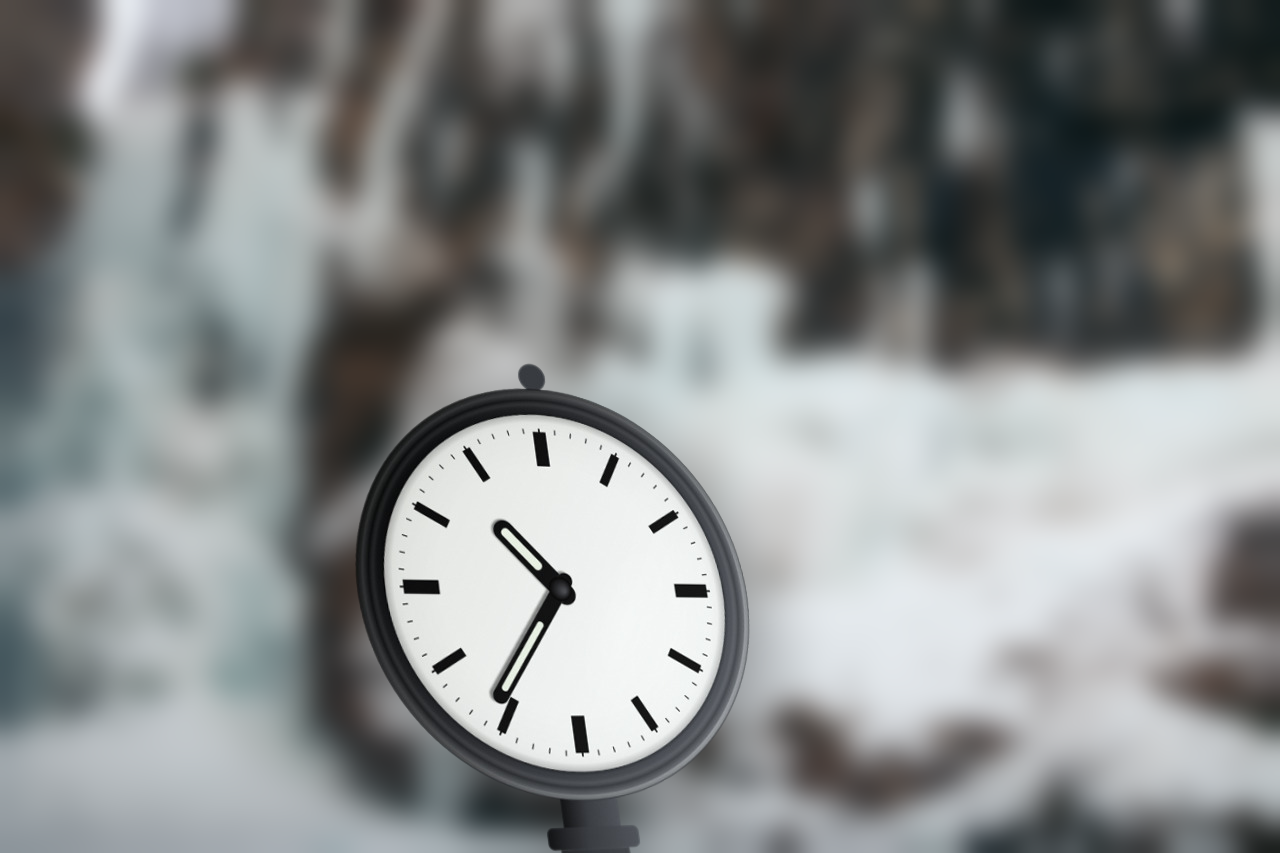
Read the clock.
10:36
